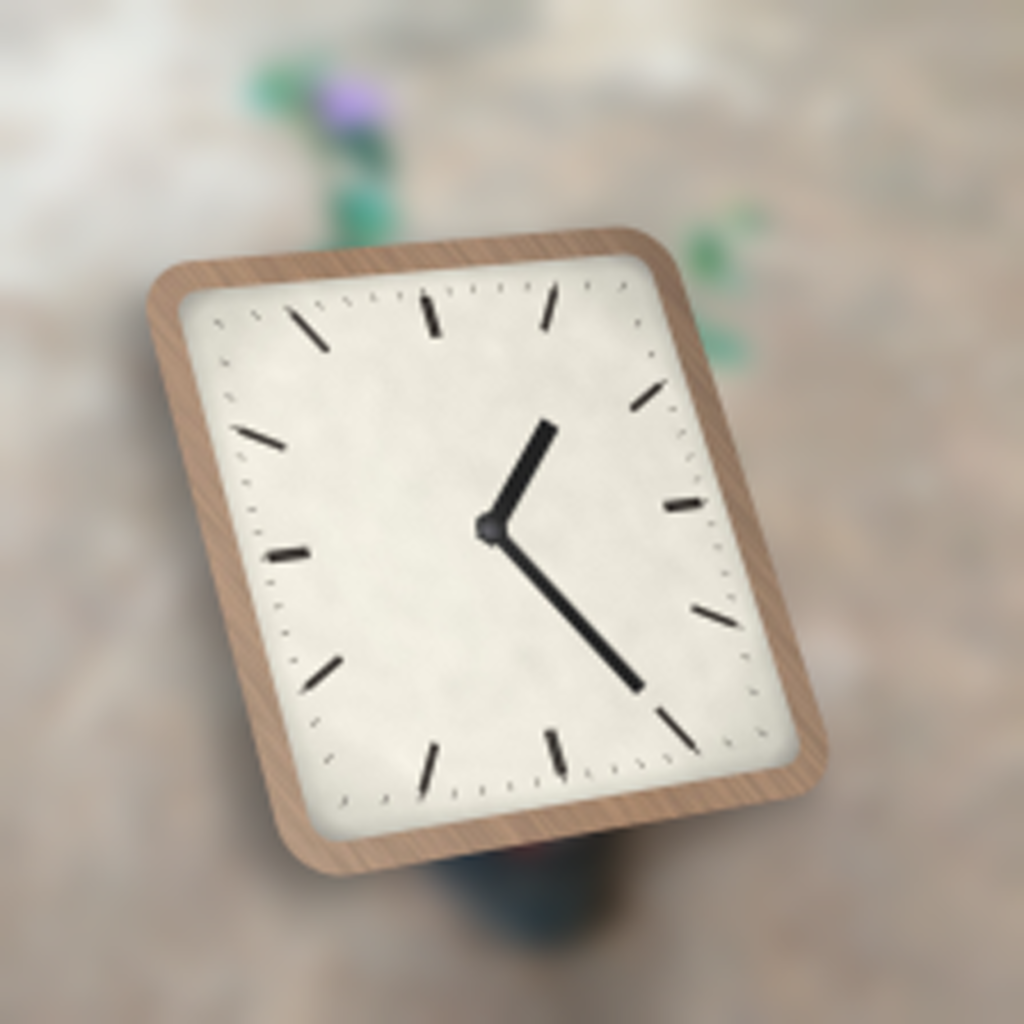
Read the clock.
1:25
